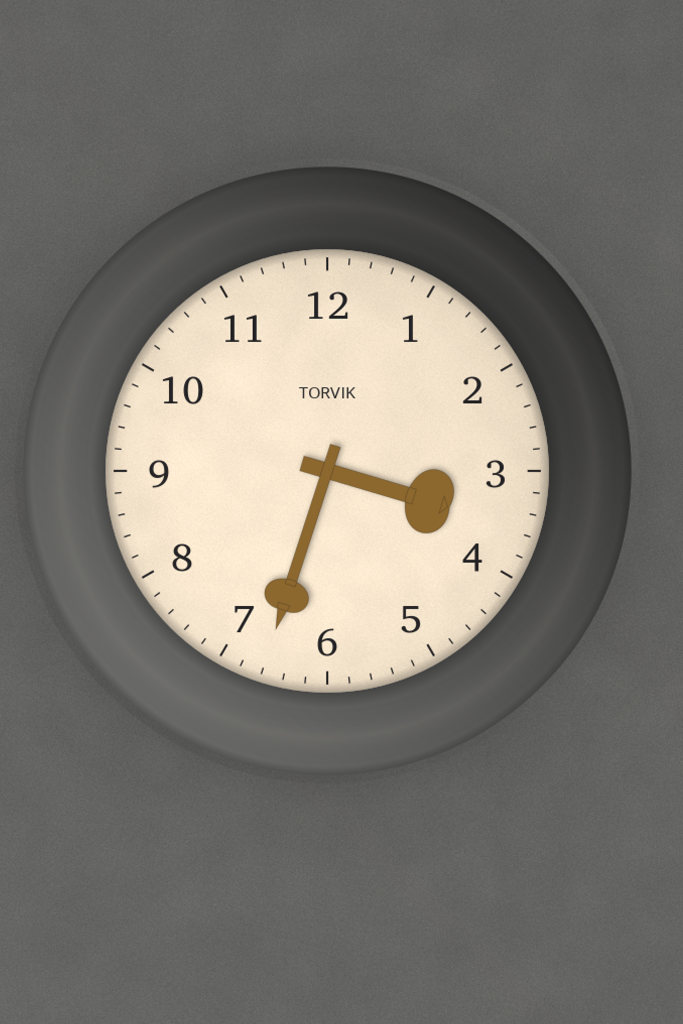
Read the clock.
3:33
